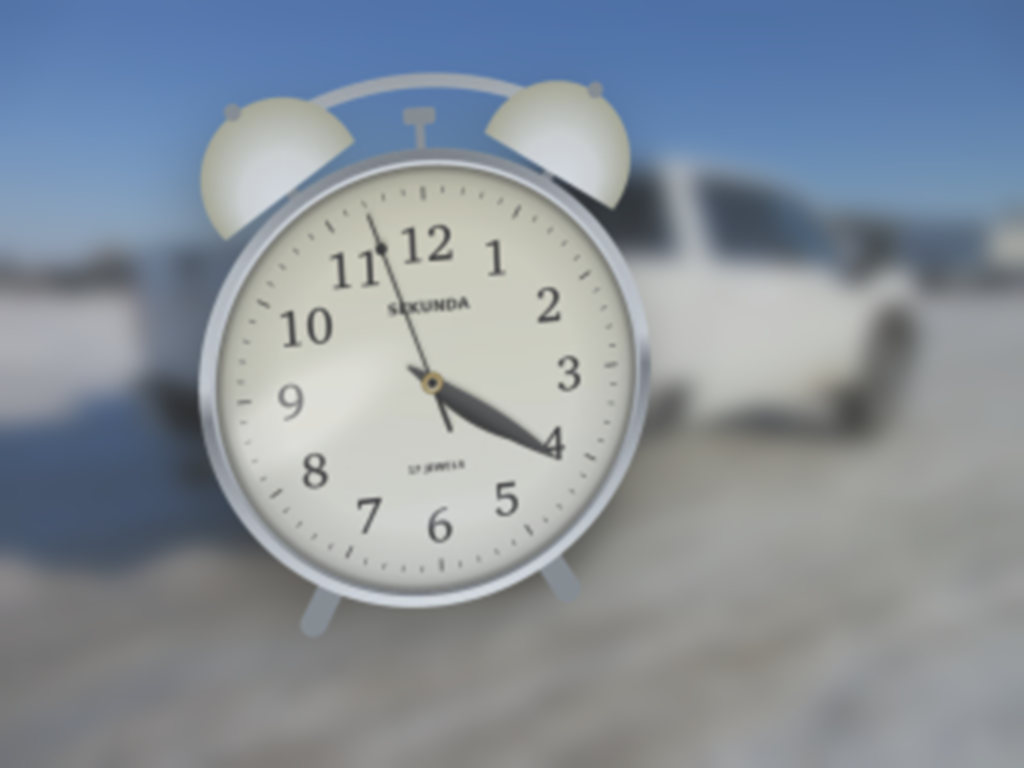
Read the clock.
4:20:57
